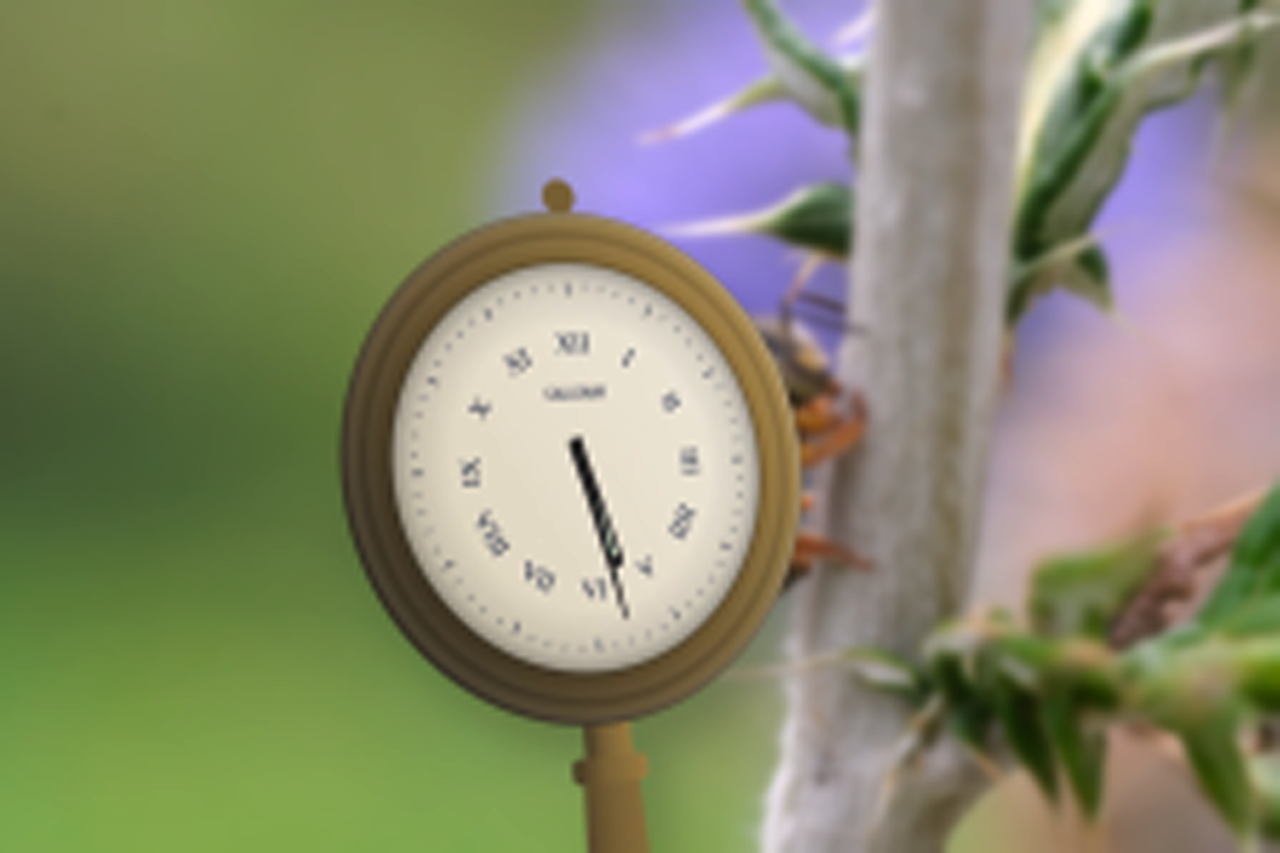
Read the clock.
5:28
